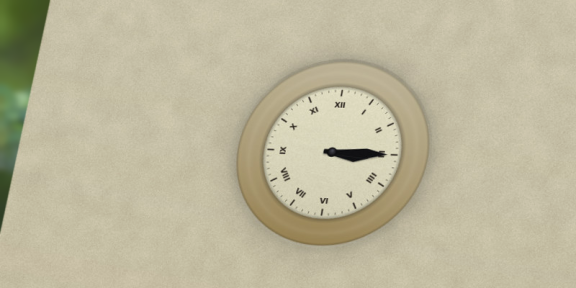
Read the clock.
3:15
